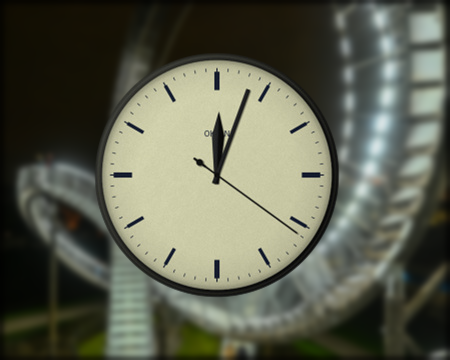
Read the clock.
12:03:21
